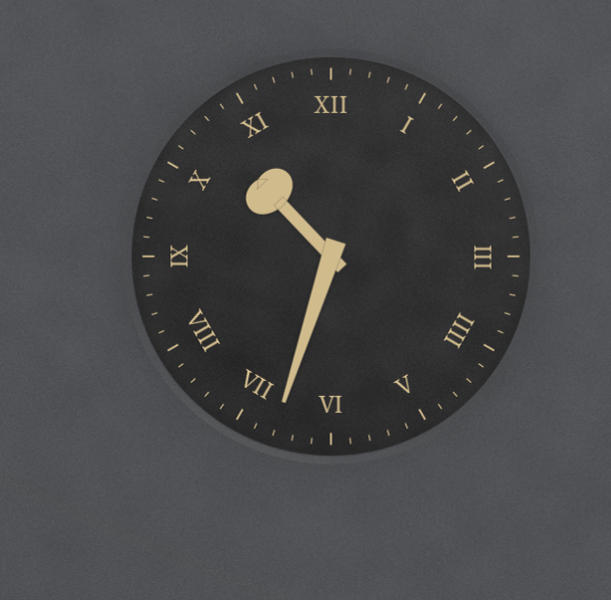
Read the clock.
10:33
